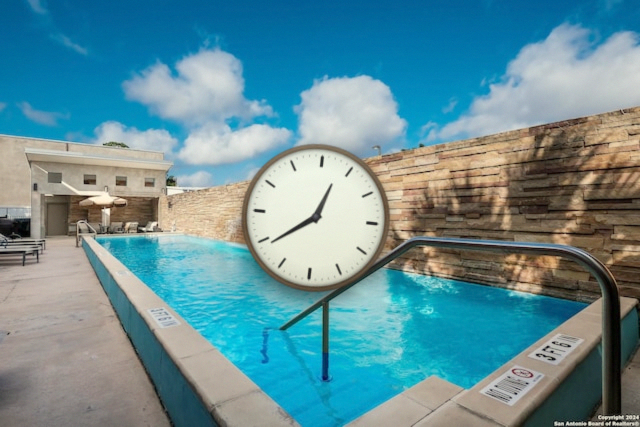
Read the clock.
12:39
